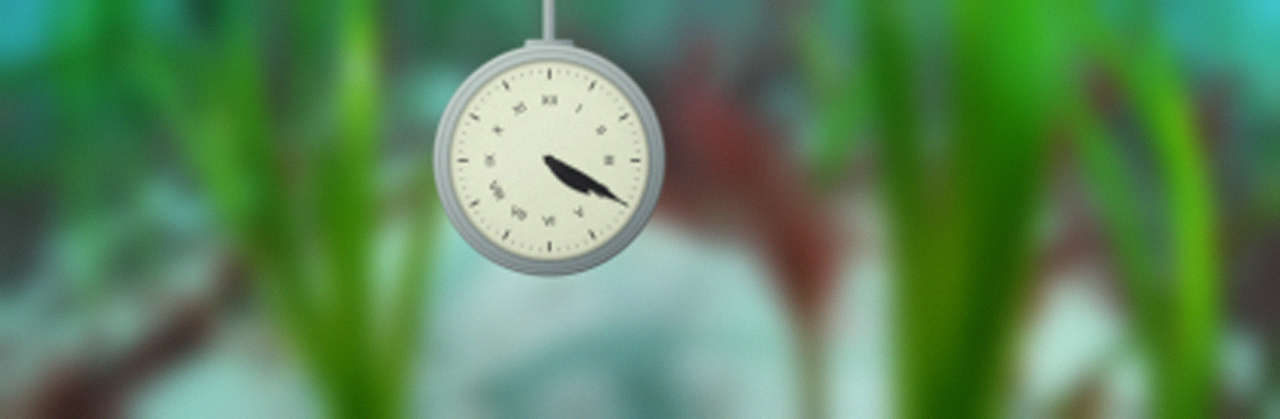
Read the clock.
4:20
